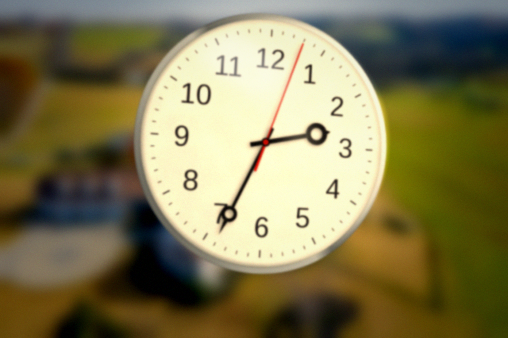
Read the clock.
2:34:03
